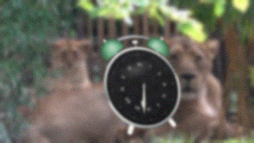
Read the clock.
6:32
